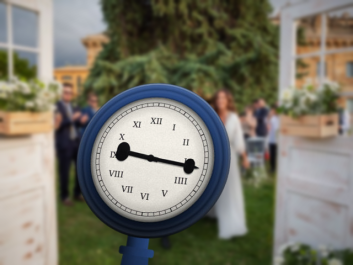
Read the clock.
9:16
